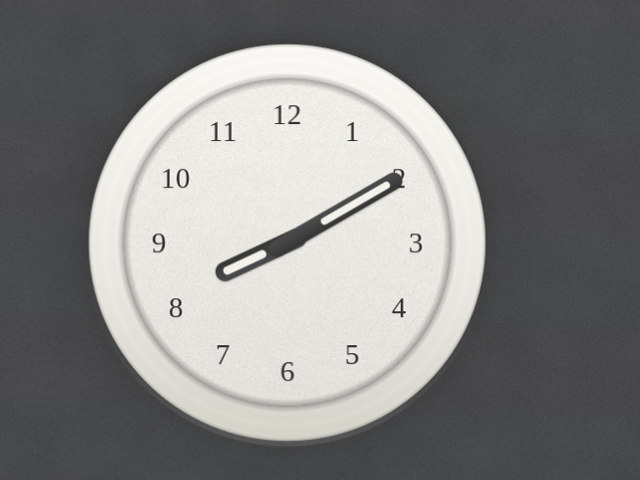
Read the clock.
8:10
